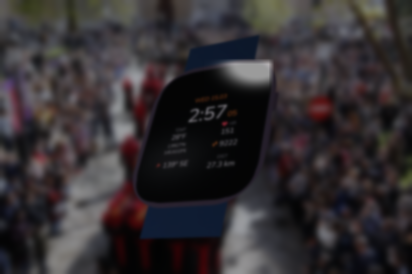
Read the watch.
2:57
